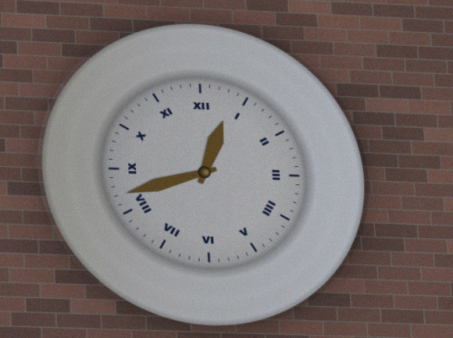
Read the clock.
12:42
